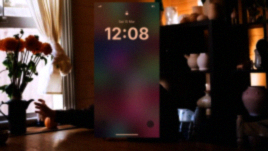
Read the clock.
12:08
